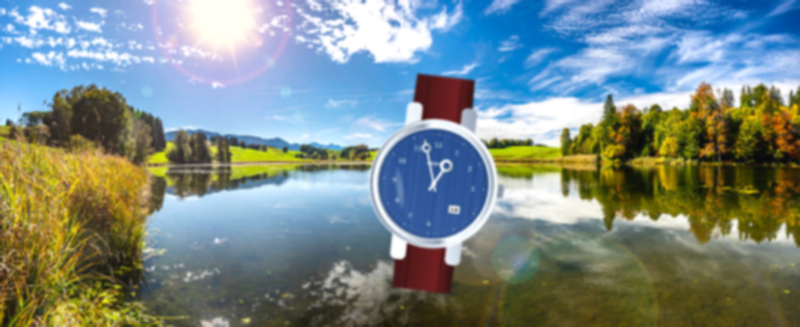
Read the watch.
12:57
